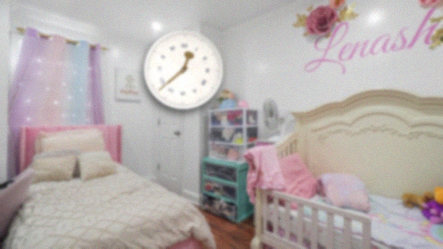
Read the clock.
12:38
